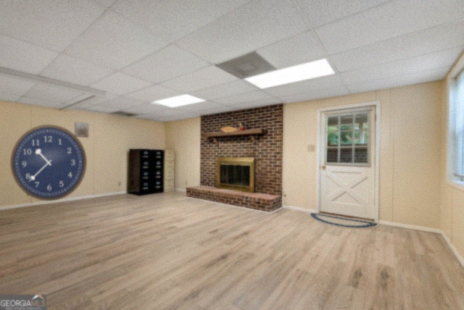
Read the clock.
10:38
